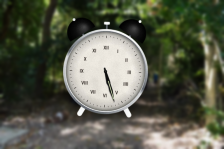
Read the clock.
5:27
